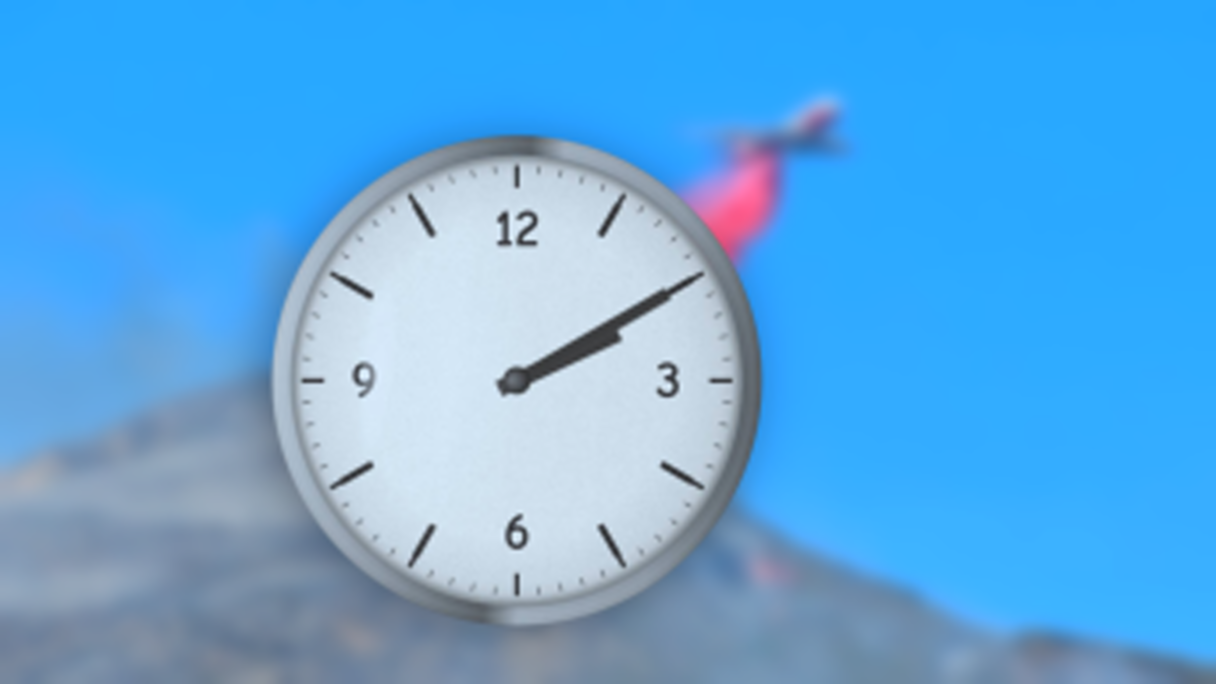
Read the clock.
2:10
